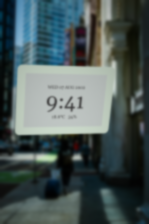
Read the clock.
9:41
